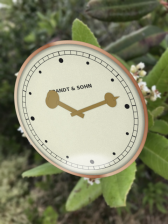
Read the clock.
10:13
